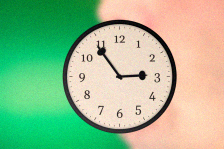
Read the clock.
2:54
